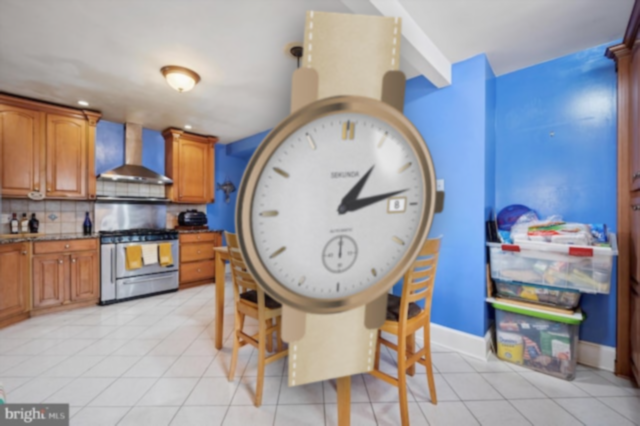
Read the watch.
1:13
